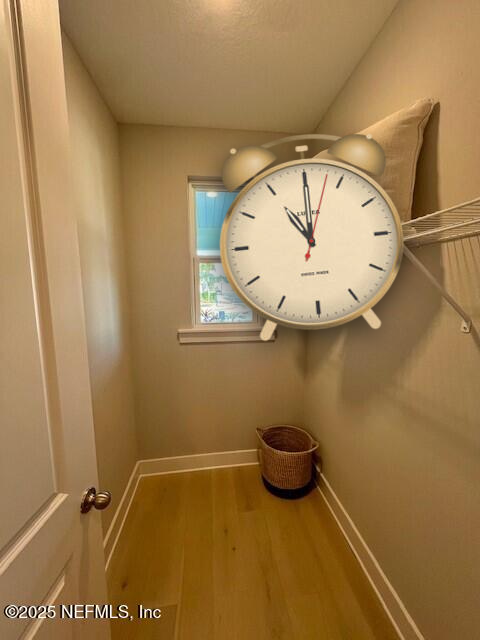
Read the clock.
11:00:03
